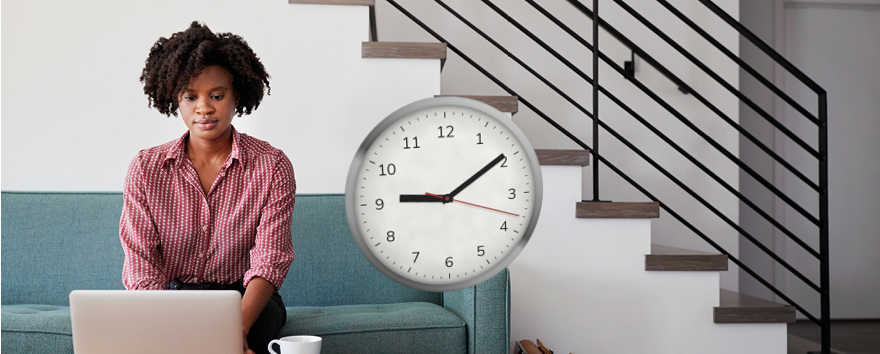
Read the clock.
9:09:18
